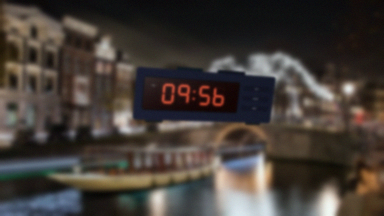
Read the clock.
9:56
